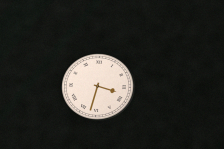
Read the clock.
3:32
